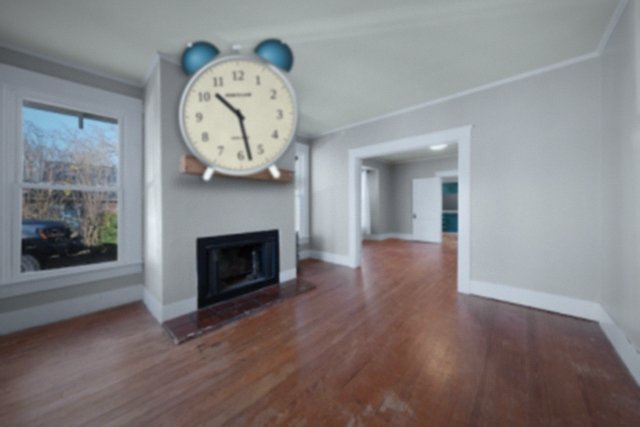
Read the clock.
10:28
